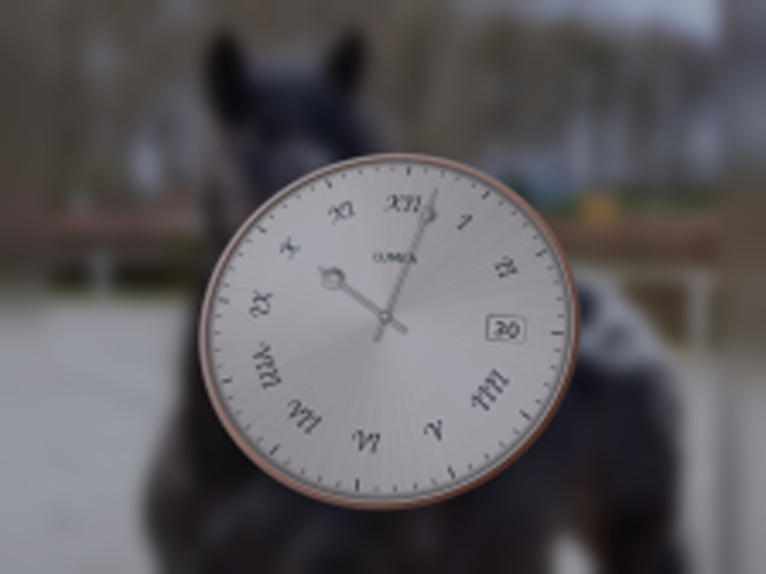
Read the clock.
10:02
